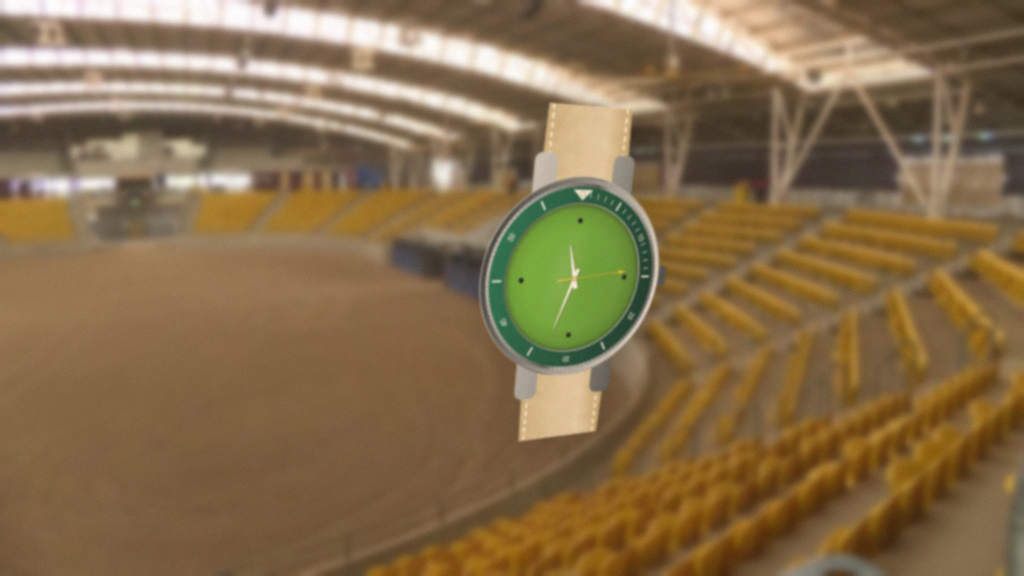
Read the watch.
11:33:14
